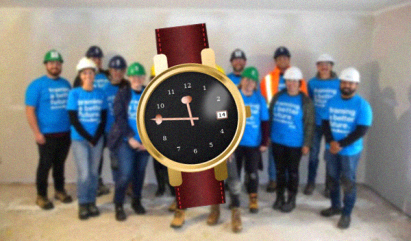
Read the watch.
11:46
